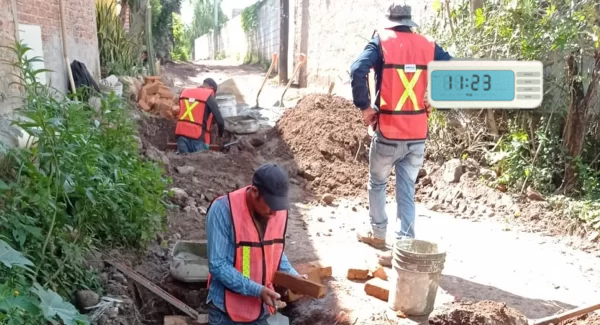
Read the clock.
11:23
